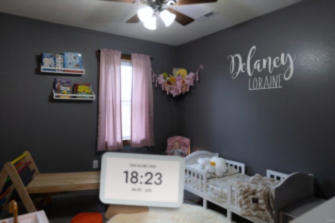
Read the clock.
18:23
